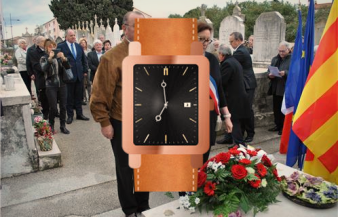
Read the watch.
6:59
